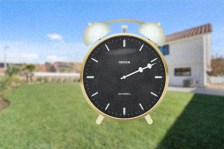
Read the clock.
2:11
